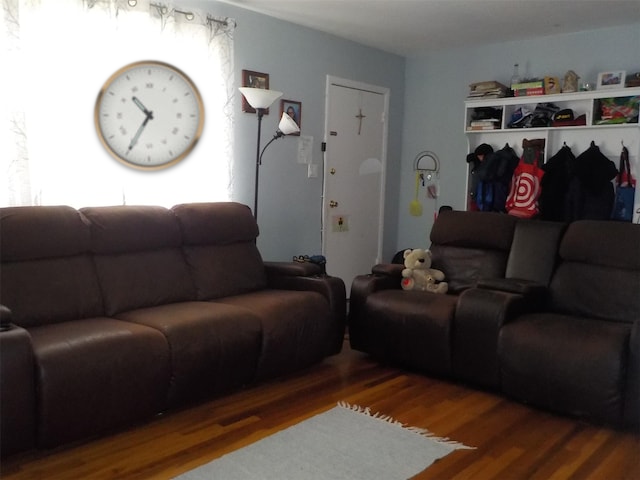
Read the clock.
10:35
